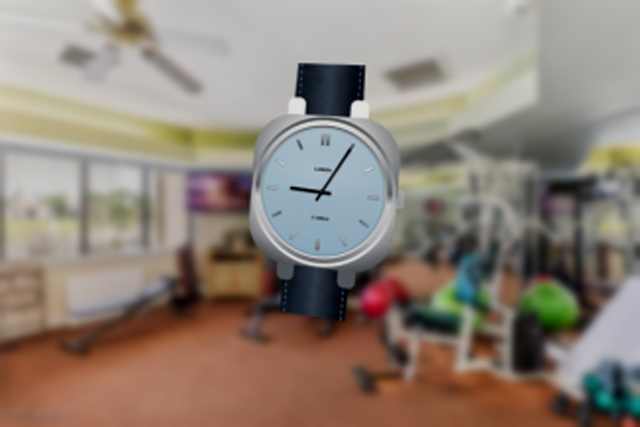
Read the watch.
9:05
